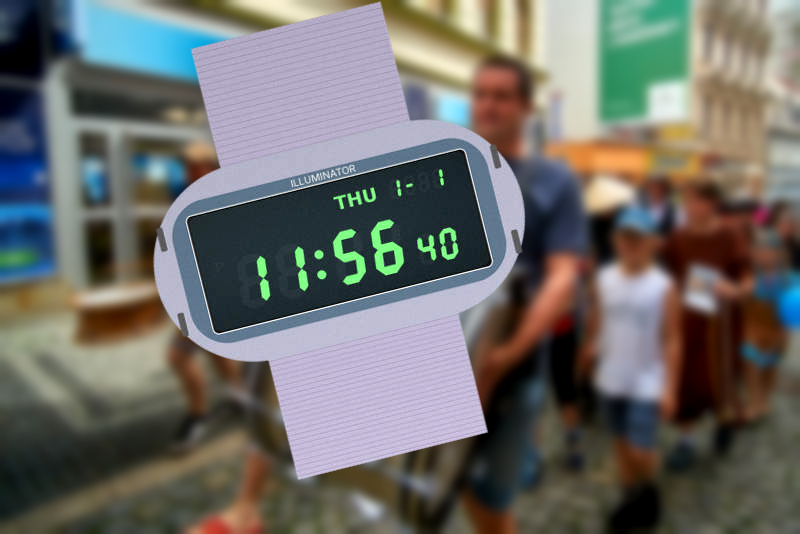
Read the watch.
11:56:40
